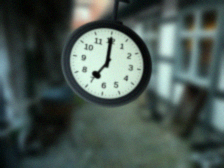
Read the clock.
7:00
